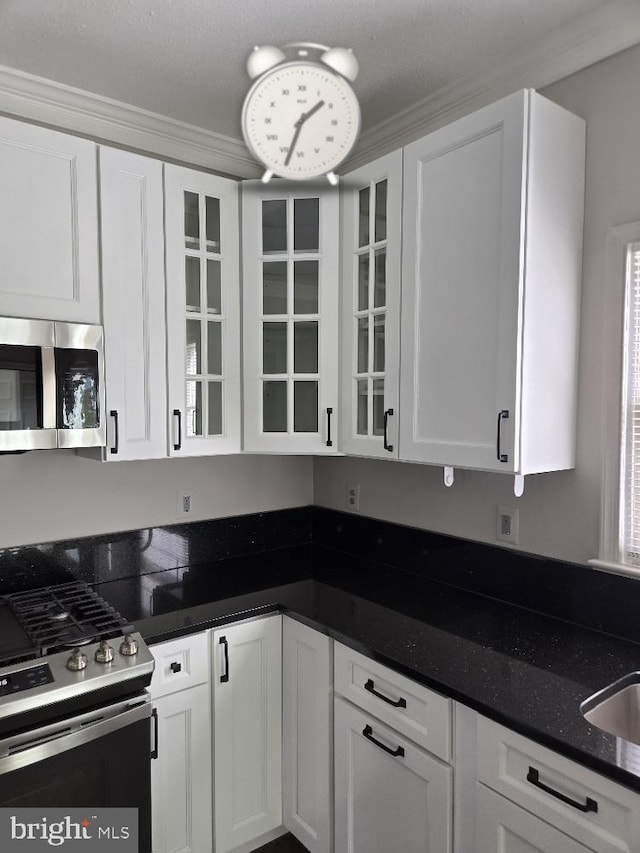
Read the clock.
1:33
